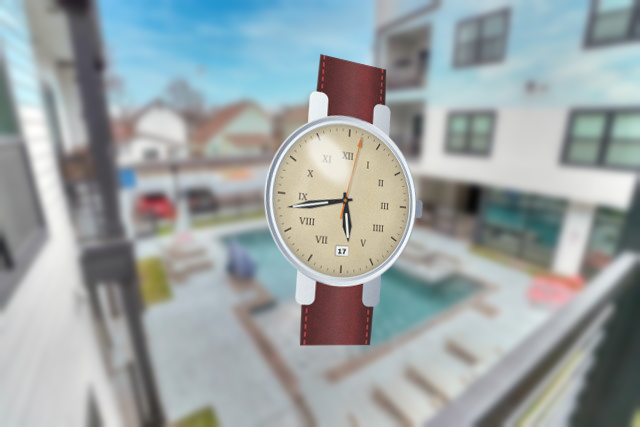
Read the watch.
5:43:02
